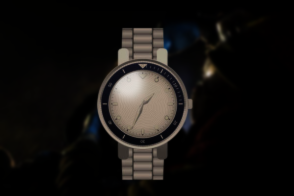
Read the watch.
1:34
